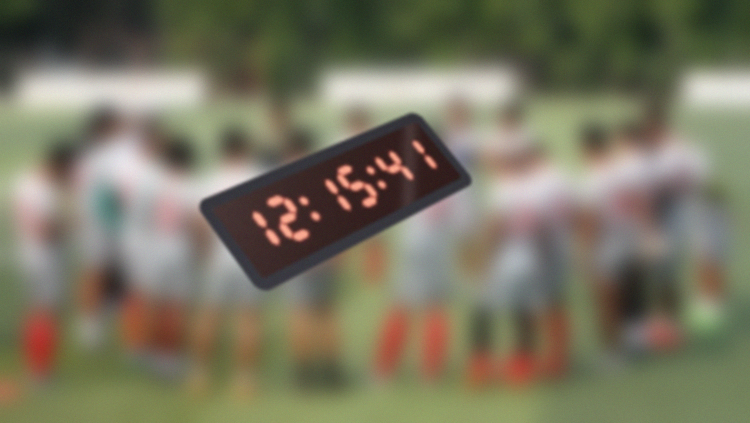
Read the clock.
12:15:41
